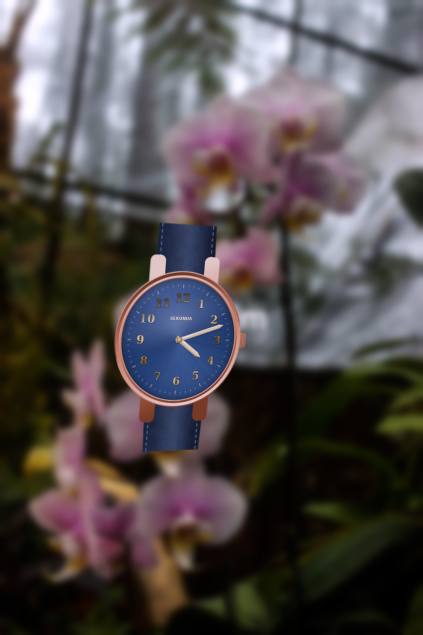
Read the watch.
4:12
